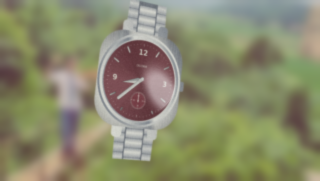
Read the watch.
8:38
